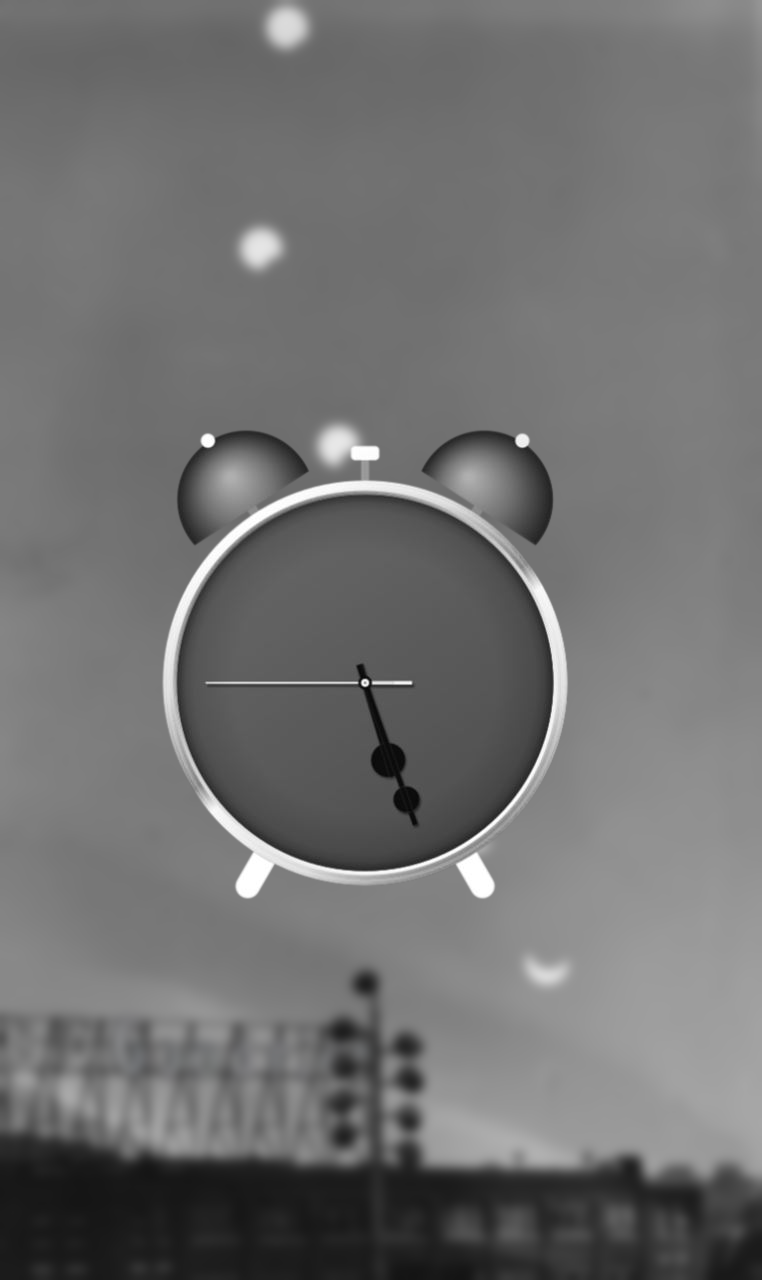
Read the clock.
5:26:45
